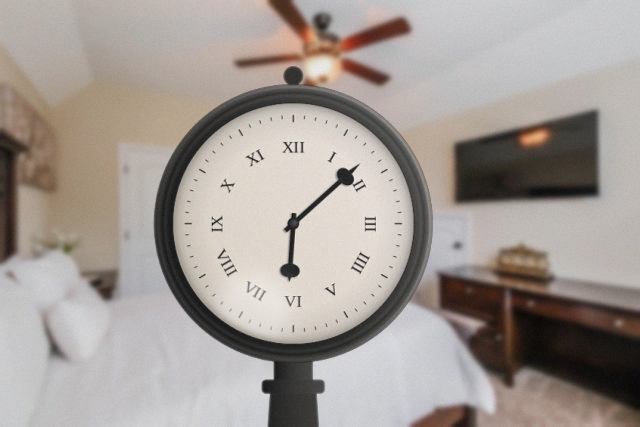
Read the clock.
6:08
